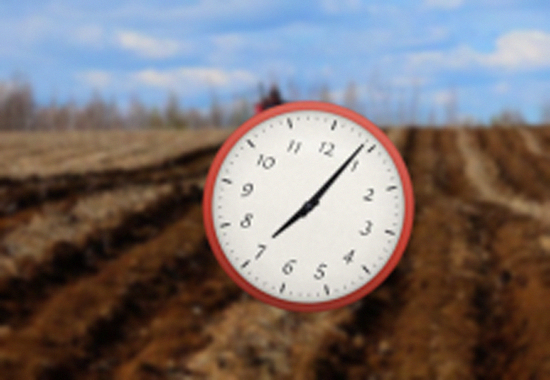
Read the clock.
7:04
